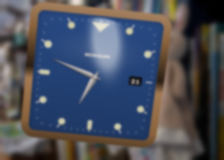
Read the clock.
6:48
